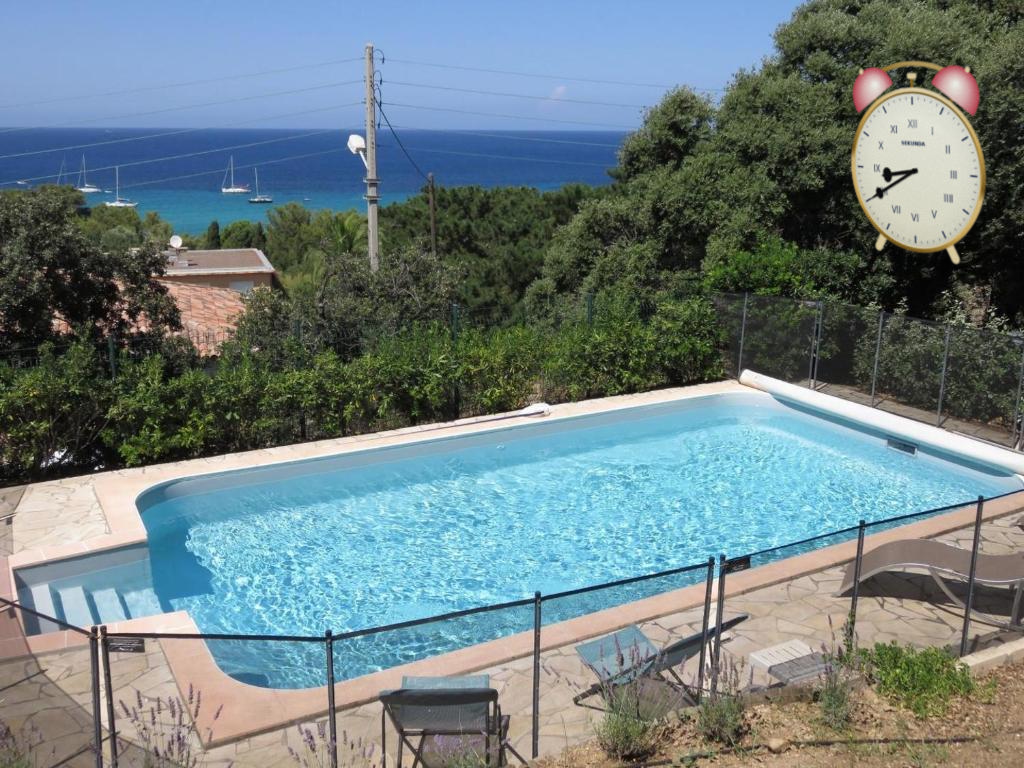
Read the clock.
8:40
